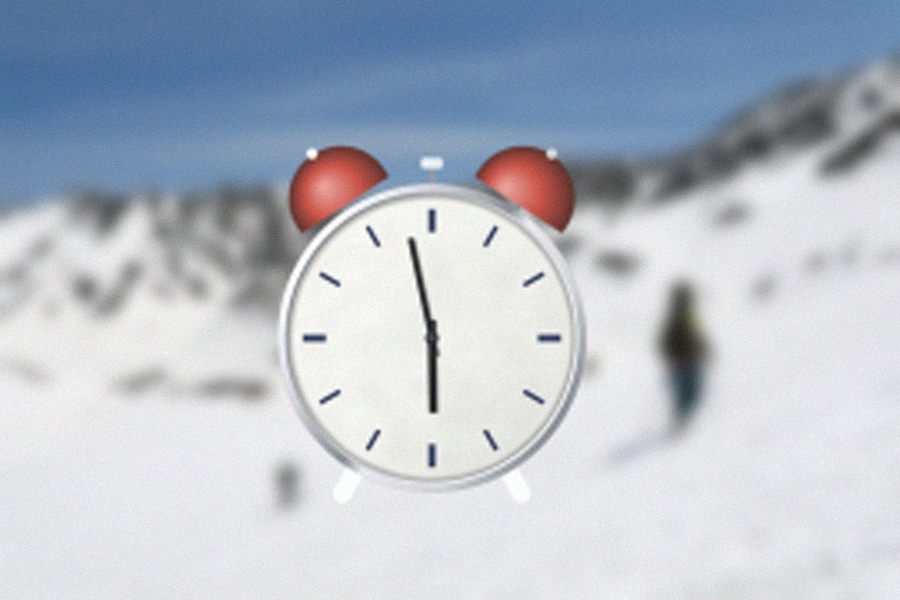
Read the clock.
5:58
